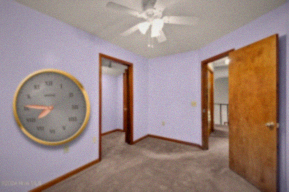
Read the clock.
7:46
